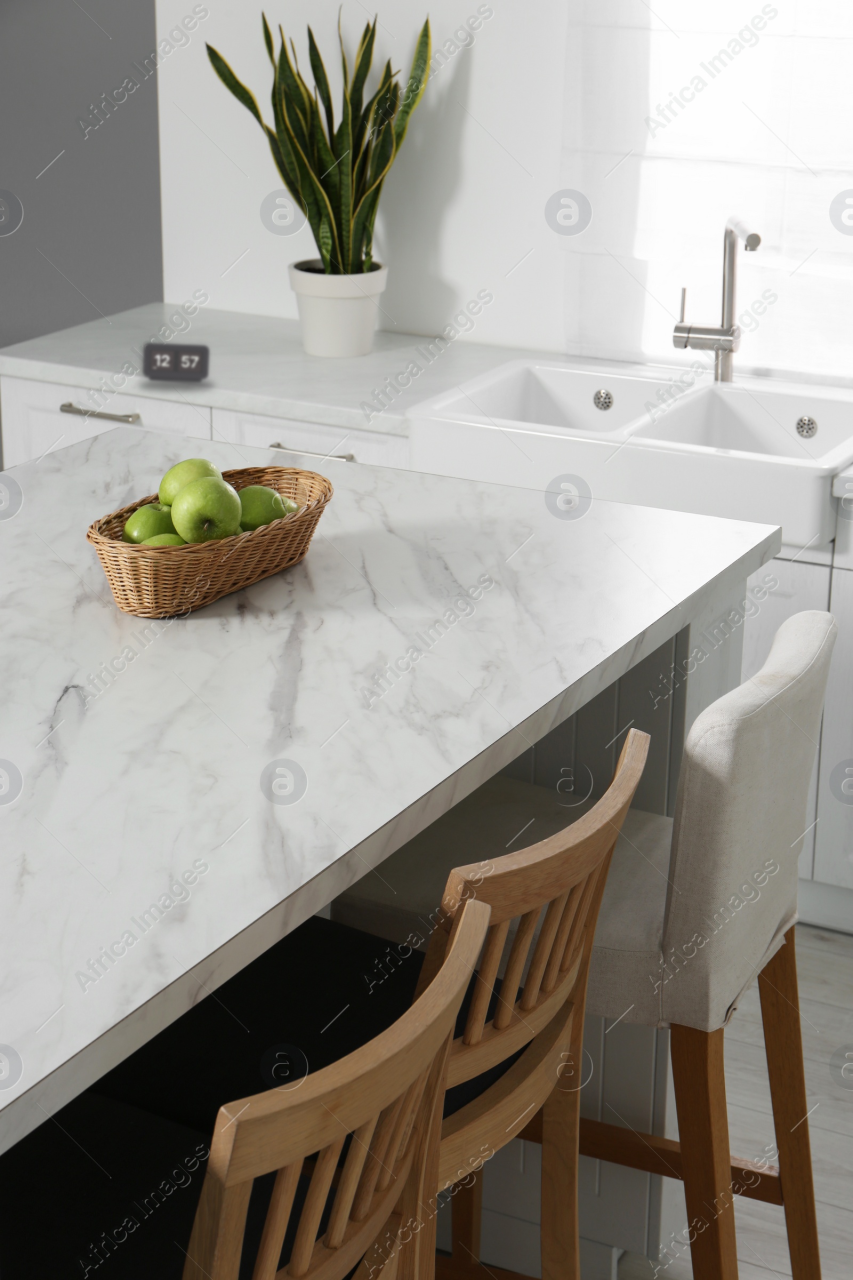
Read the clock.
12:57
